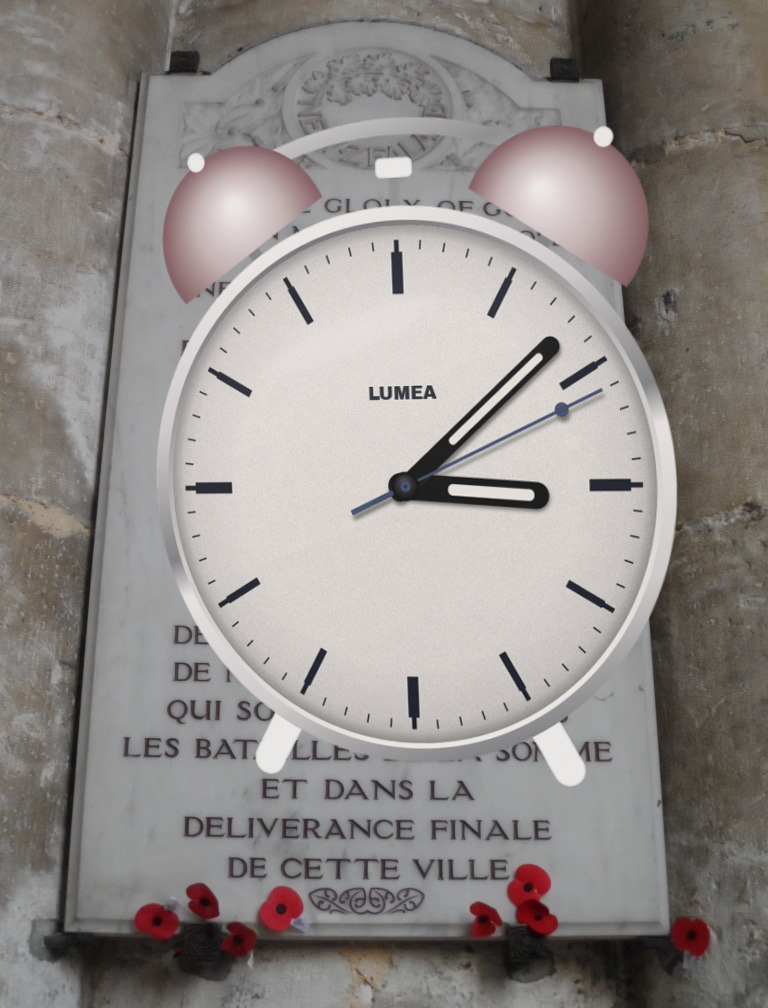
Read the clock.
3:08:11
